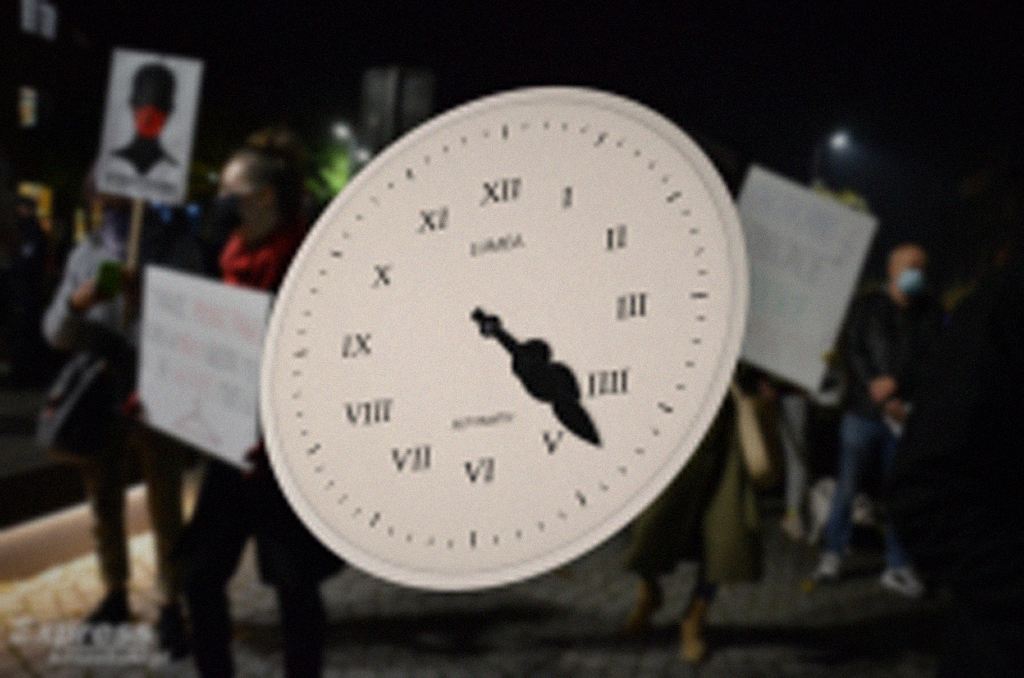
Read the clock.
4:23
